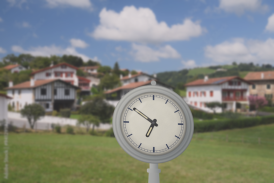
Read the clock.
6:51
